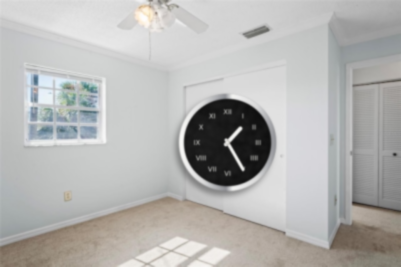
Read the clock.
1:25
